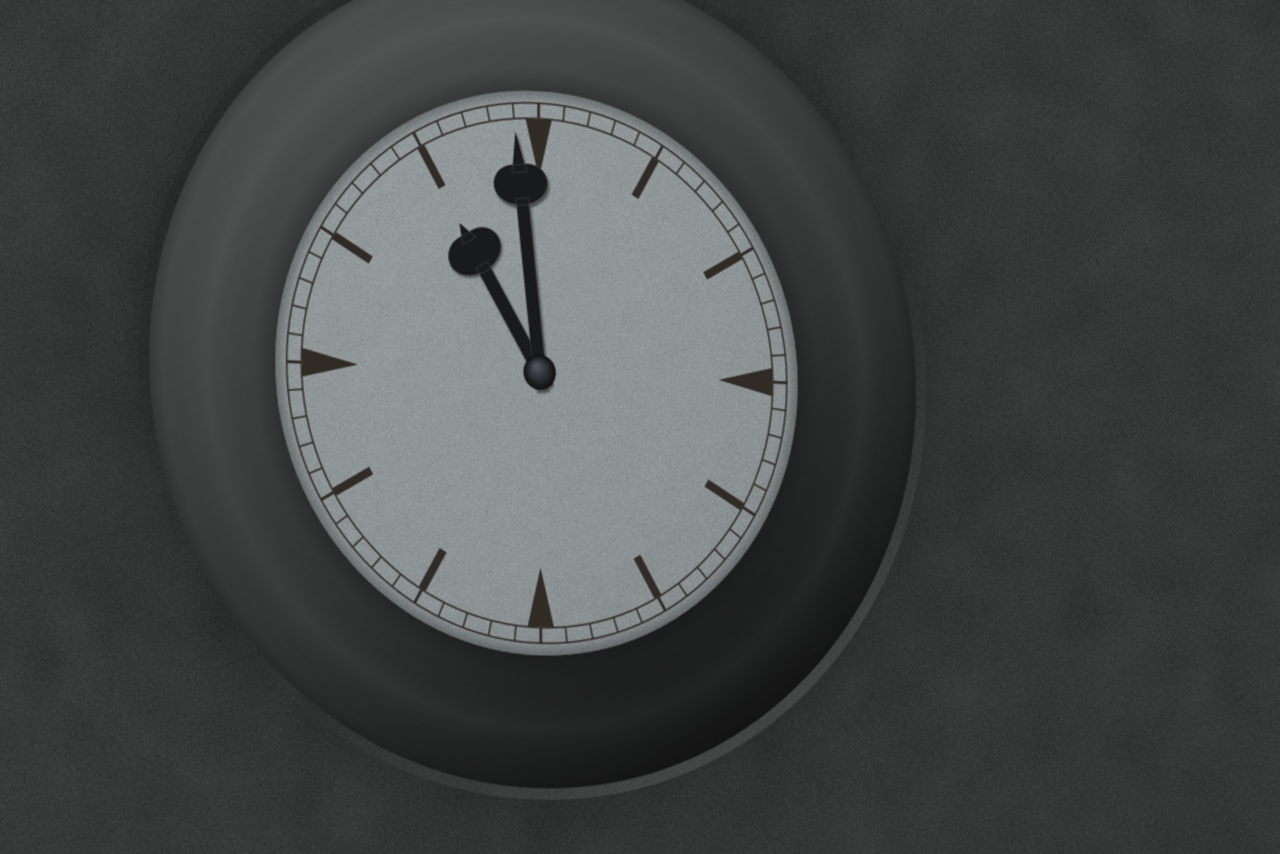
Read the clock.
10:59
